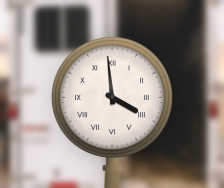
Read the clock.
3:59
